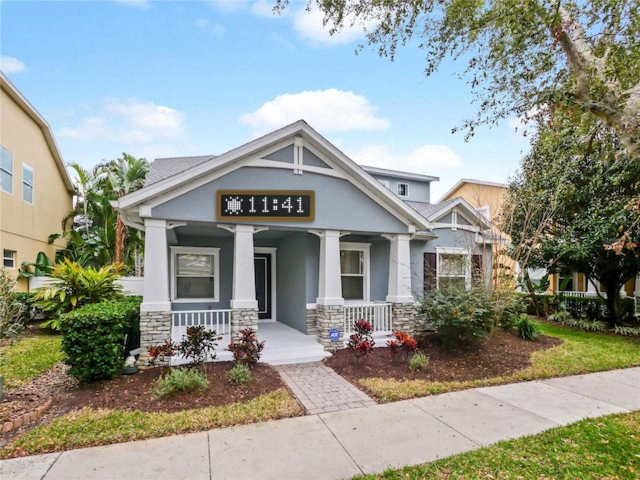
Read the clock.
11:41
